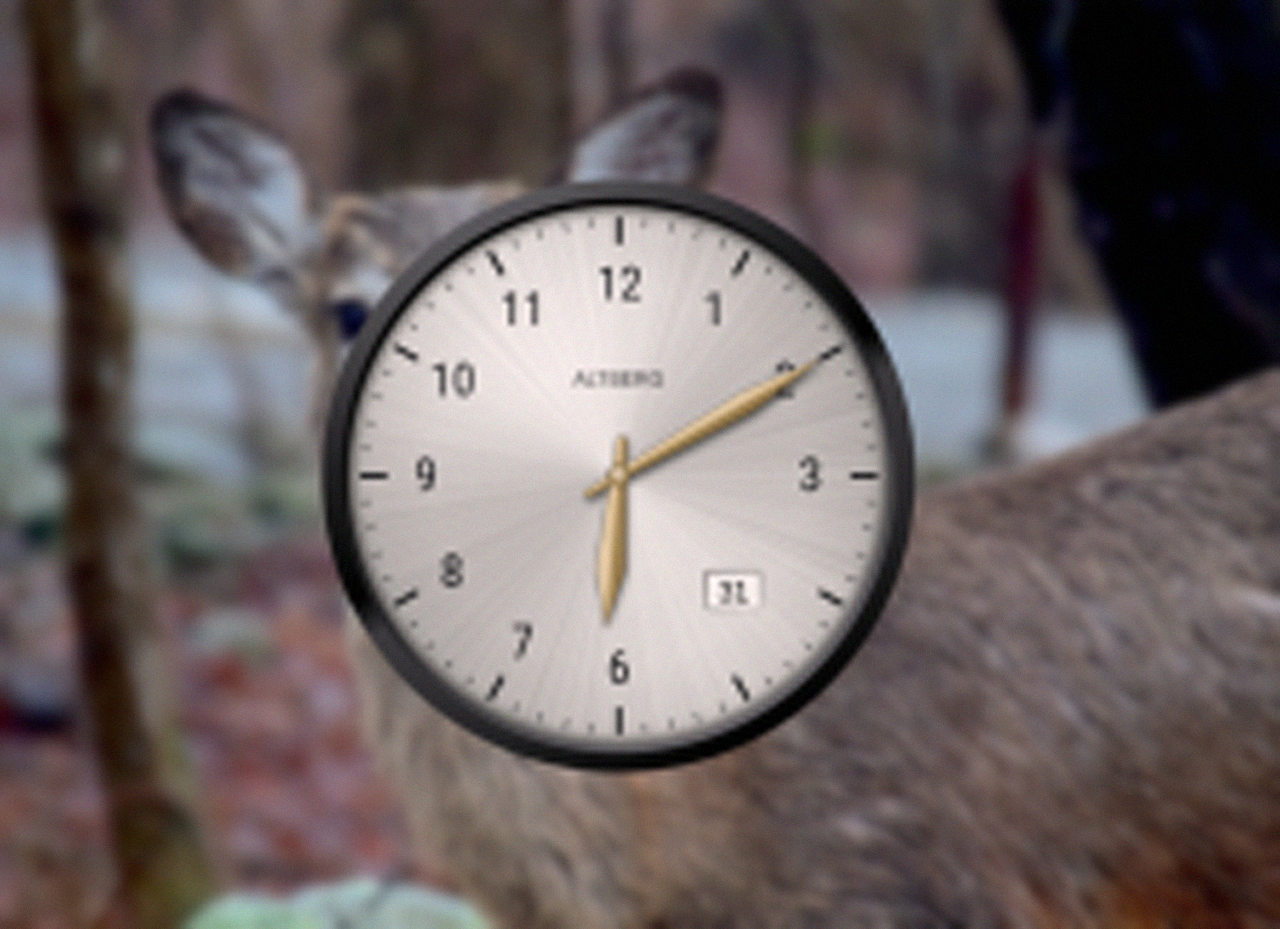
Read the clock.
6:10
